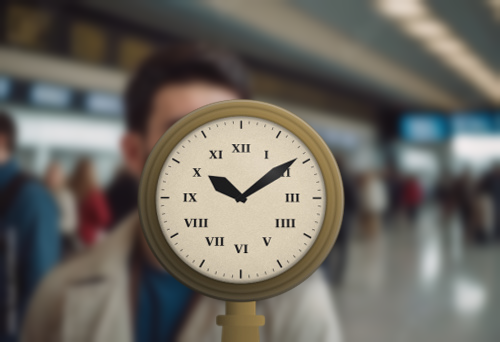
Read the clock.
10:09
